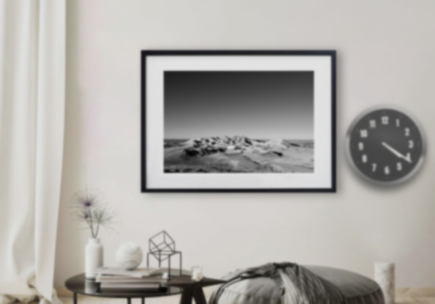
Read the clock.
4:21
